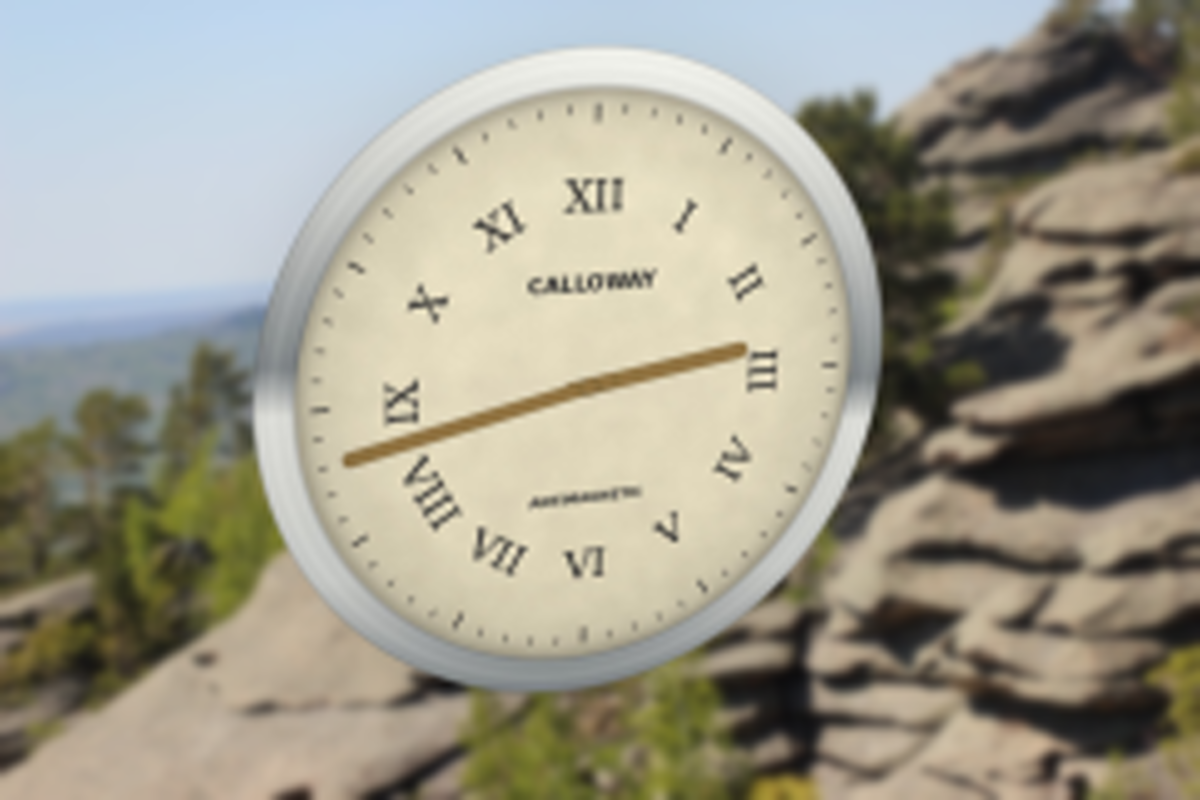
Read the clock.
2:43
